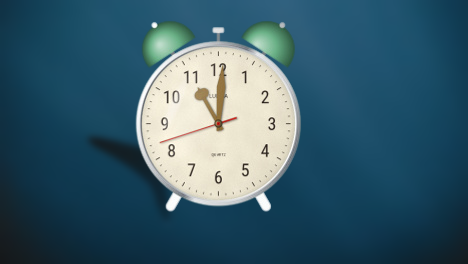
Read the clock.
11:00:42
